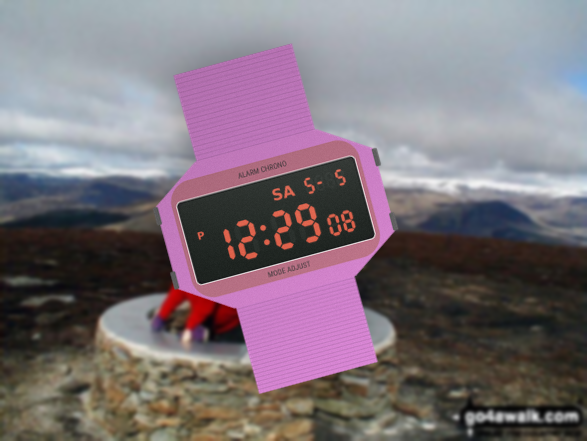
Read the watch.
12:29:08
